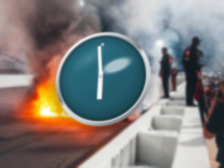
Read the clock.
5:59
